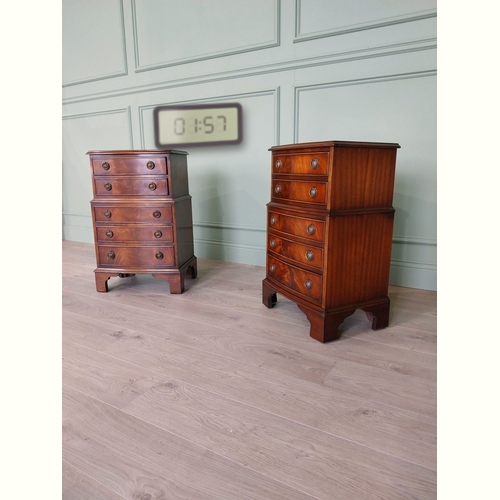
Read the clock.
1:57
